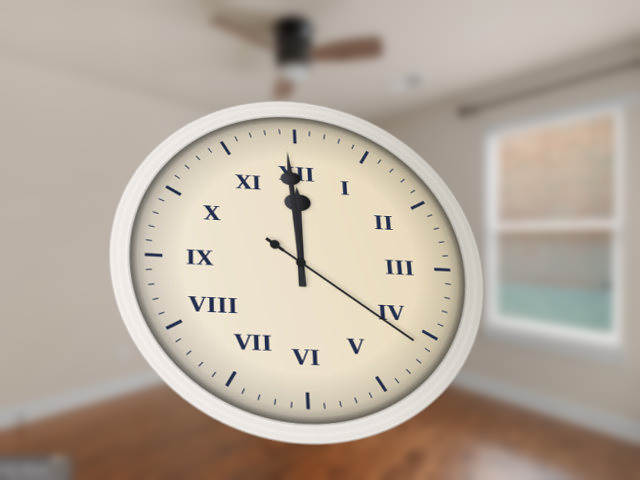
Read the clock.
11:59:21
